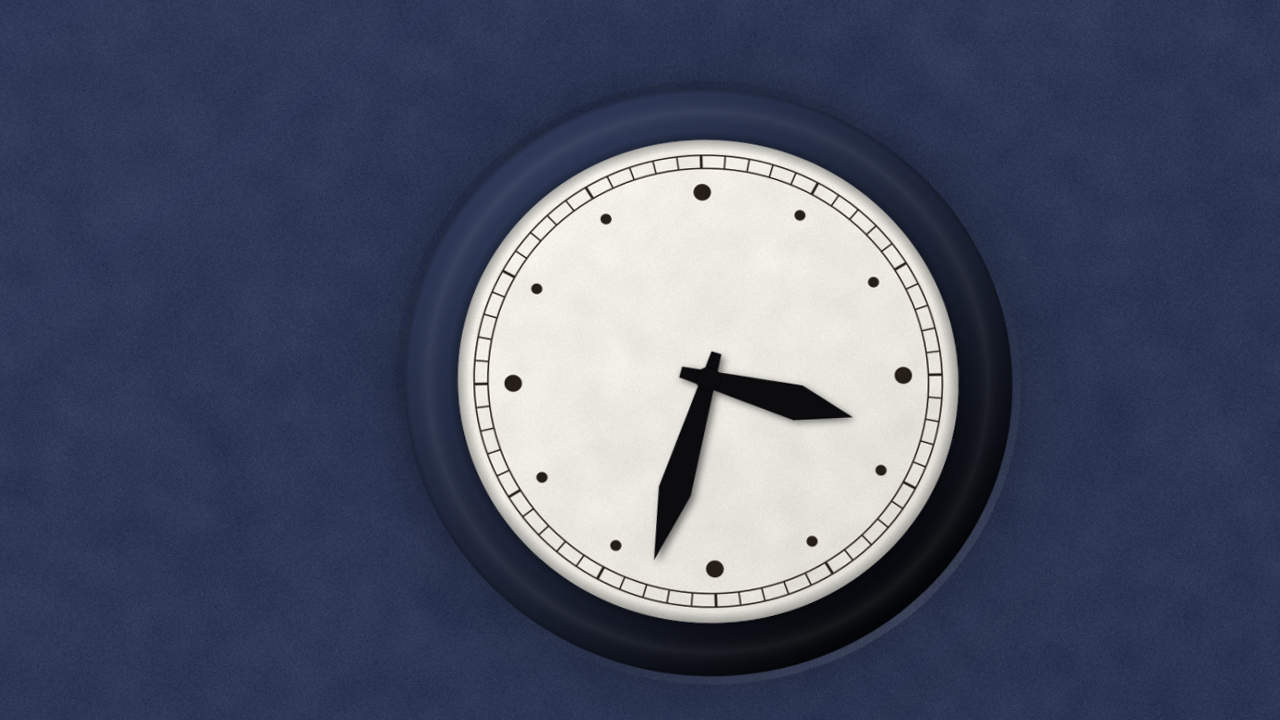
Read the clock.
3:33
